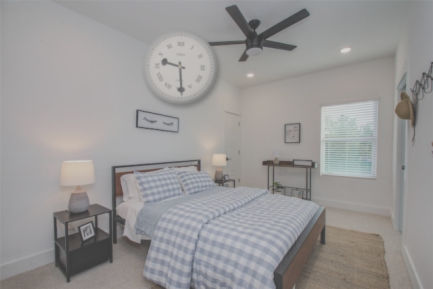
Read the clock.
9:29
